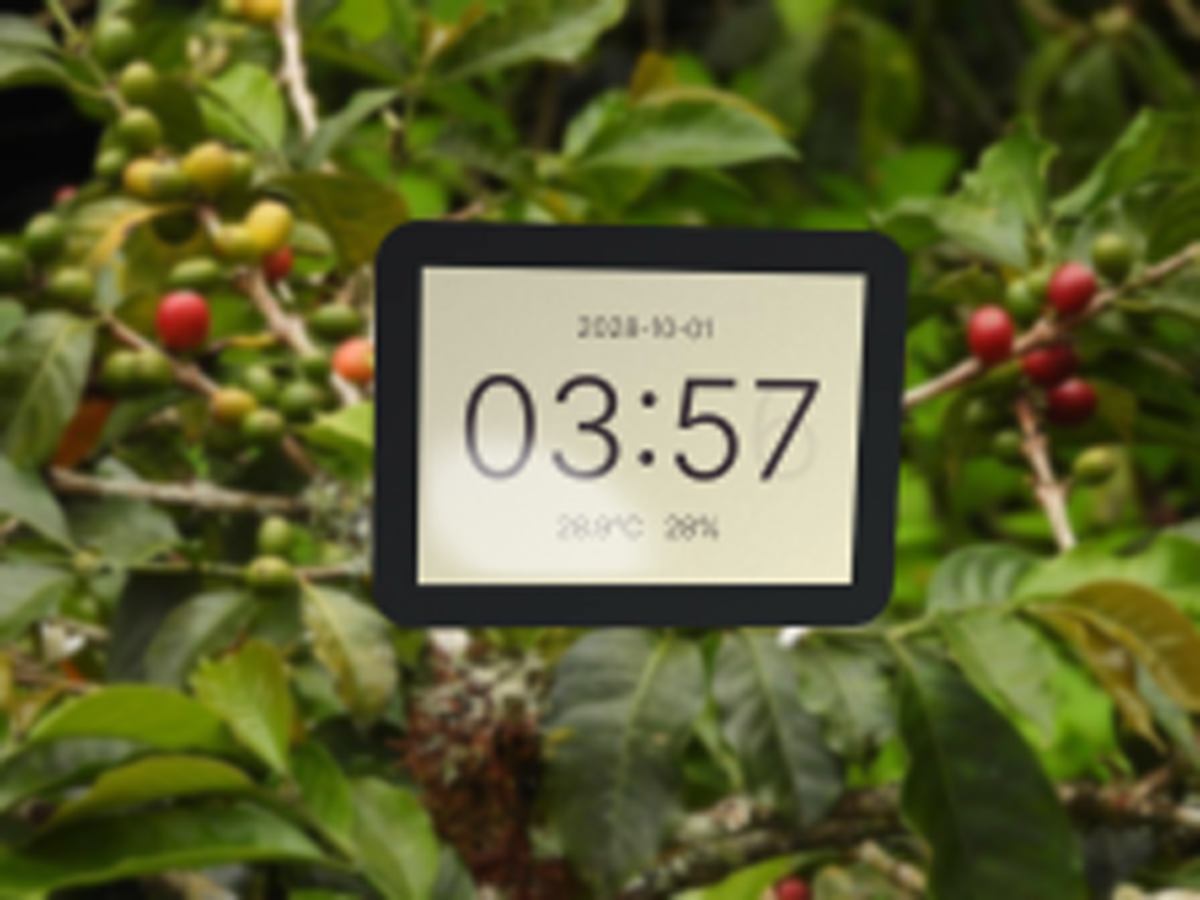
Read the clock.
3:57
